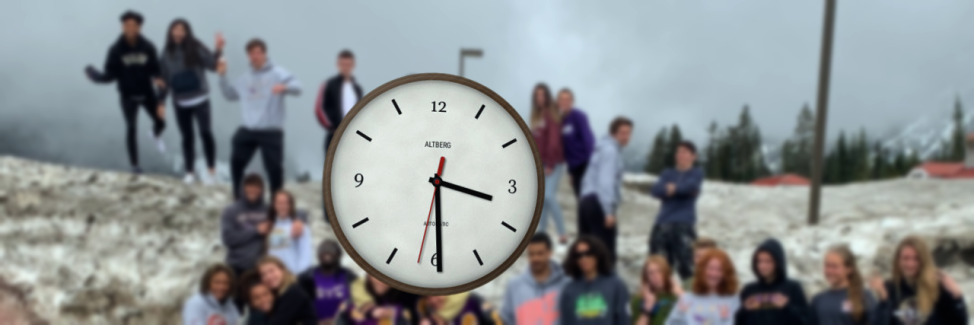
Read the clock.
3:29:32
